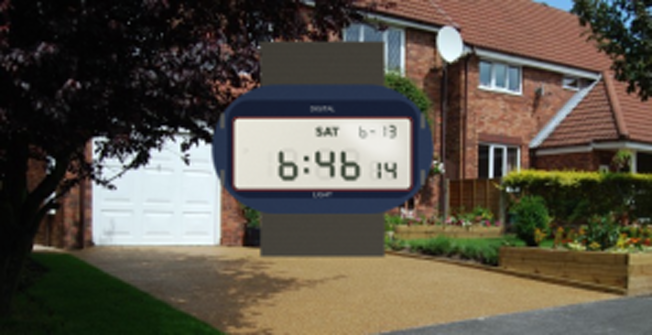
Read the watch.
6:46:14
